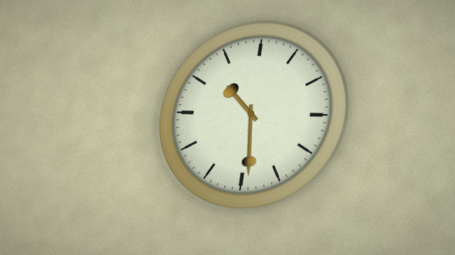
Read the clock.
10:29
